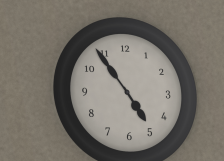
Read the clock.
4:54
